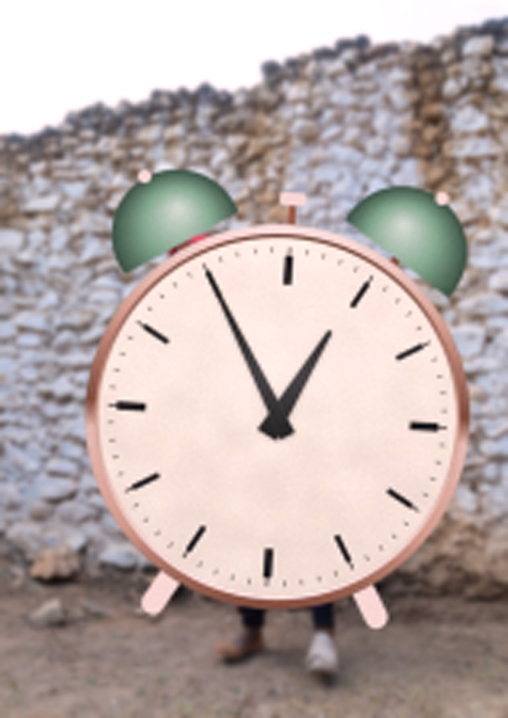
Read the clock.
12:55
